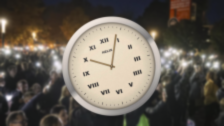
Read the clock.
10:04
